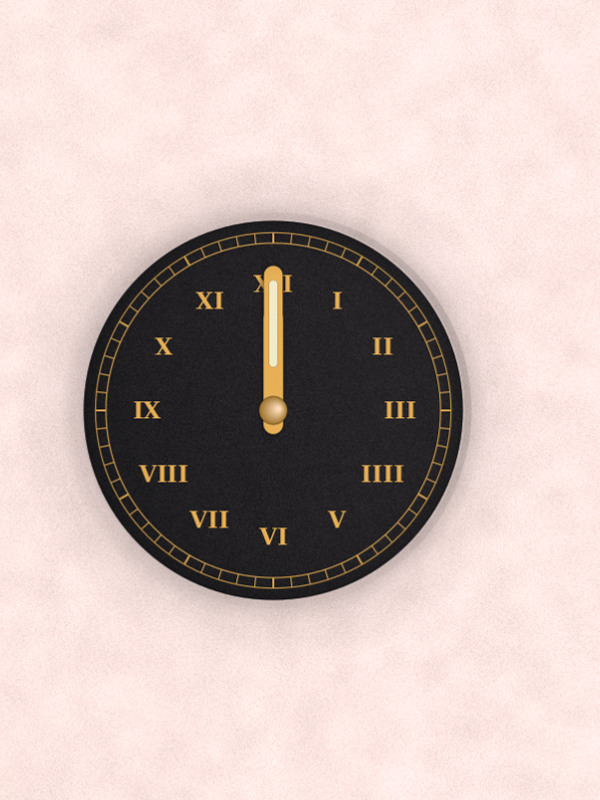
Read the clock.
12:00
